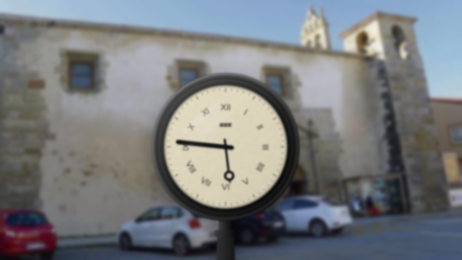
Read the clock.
5:46
